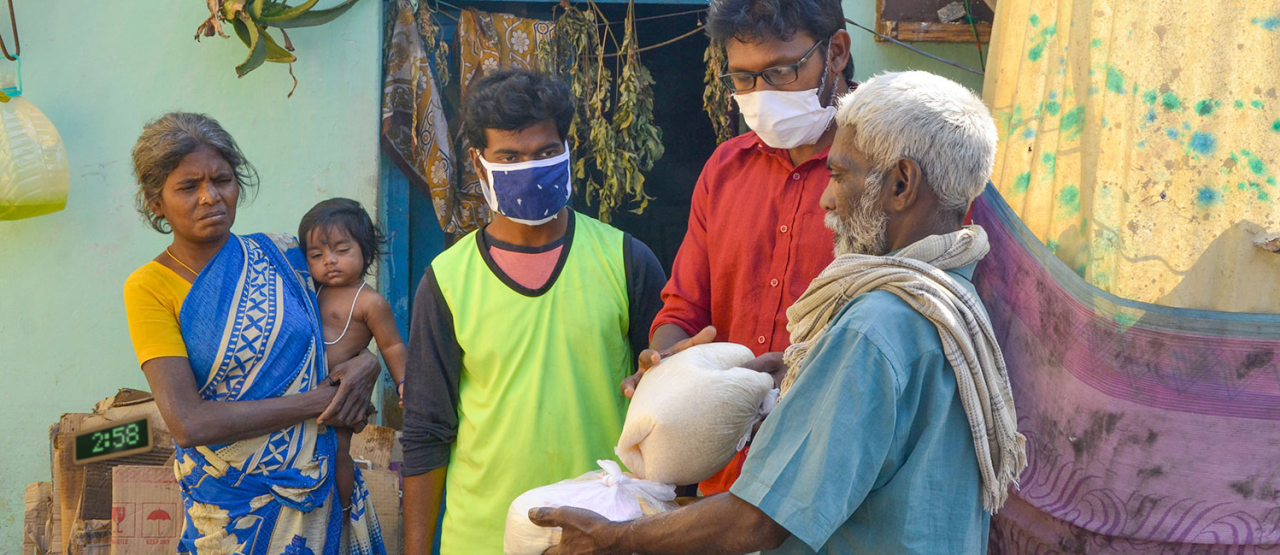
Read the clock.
2:58
